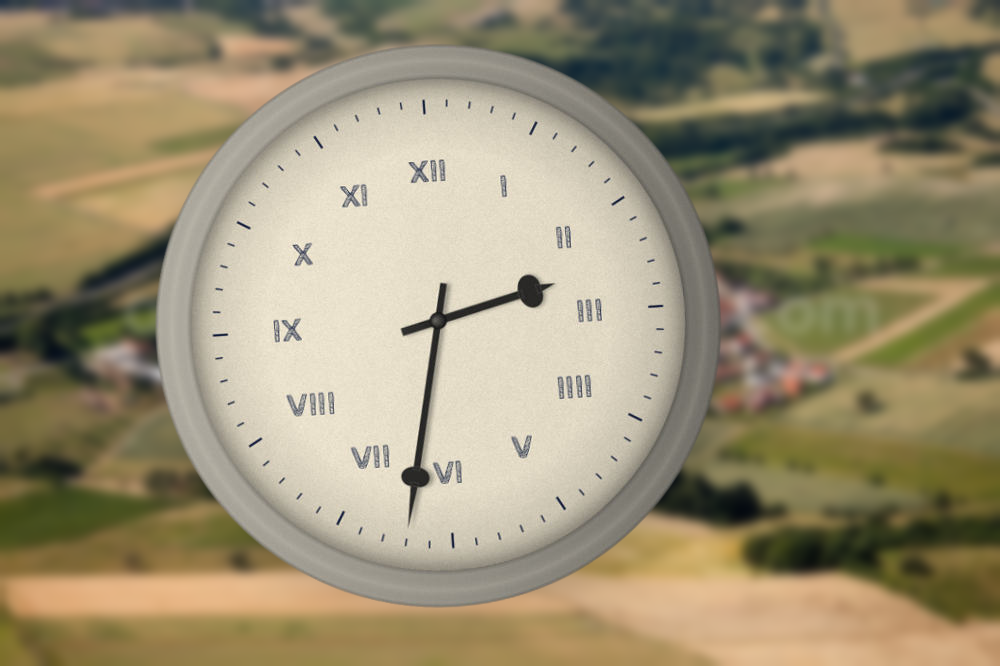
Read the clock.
2:32
